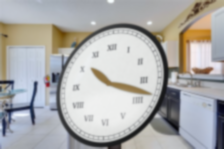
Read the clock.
10:18
